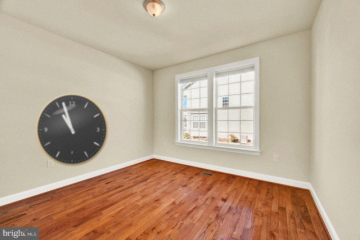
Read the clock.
10:57
